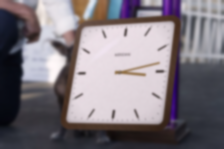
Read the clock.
3:13
